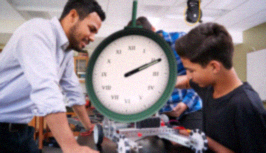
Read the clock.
2:11
